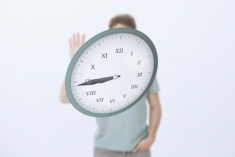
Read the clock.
8:44
